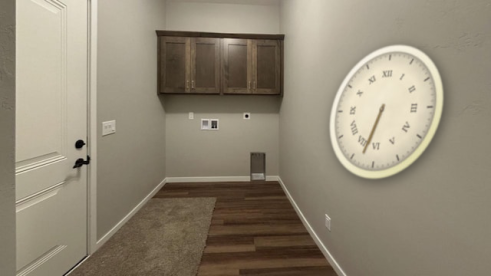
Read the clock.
6:33
